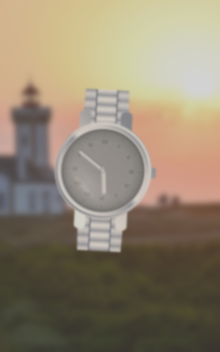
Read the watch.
5:51
